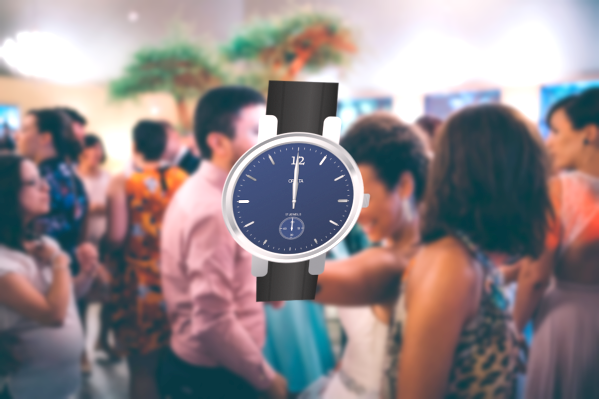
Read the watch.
12:00
